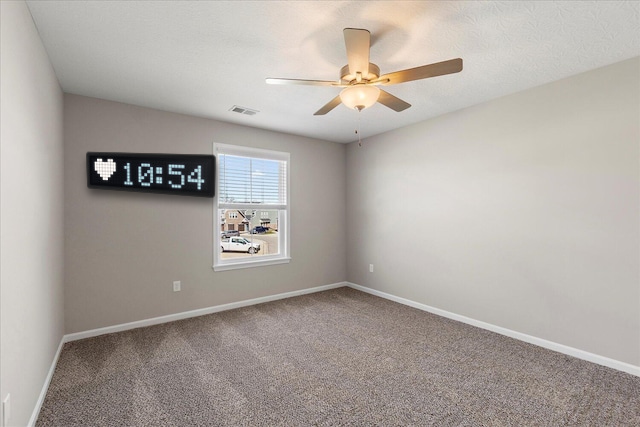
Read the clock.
10:54
